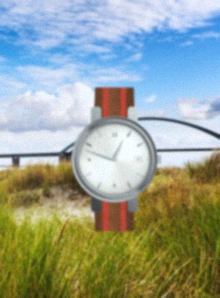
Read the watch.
12:48
